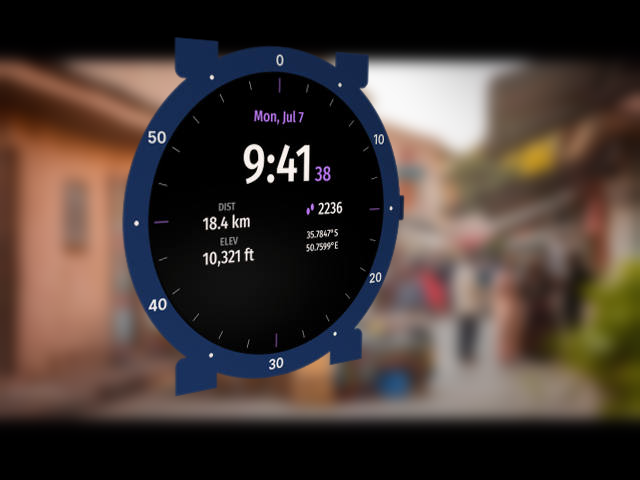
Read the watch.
9:41:38
